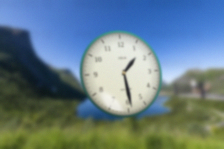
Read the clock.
1:29
